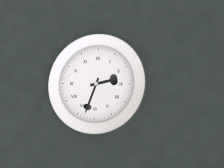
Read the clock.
2:33
